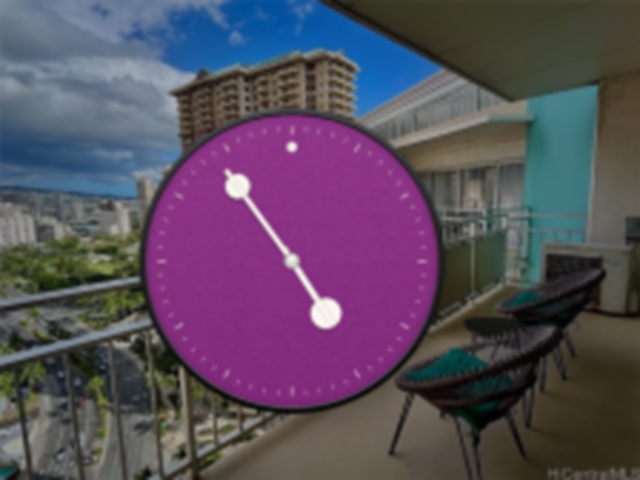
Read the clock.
4:54
